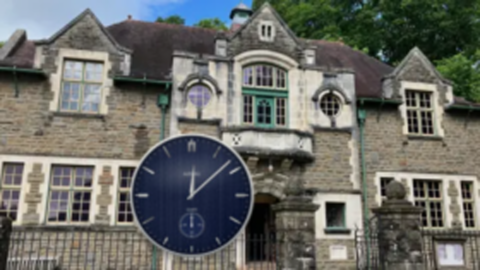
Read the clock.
12:08
